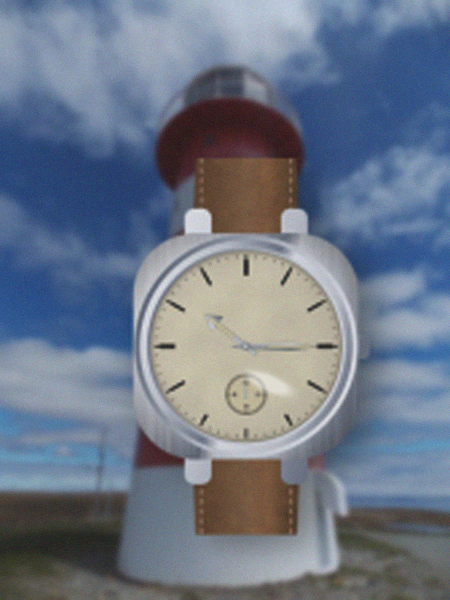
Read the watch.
10:15
